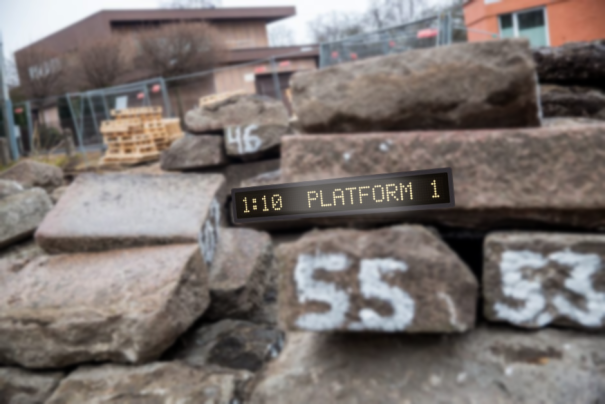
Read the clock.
1:10
